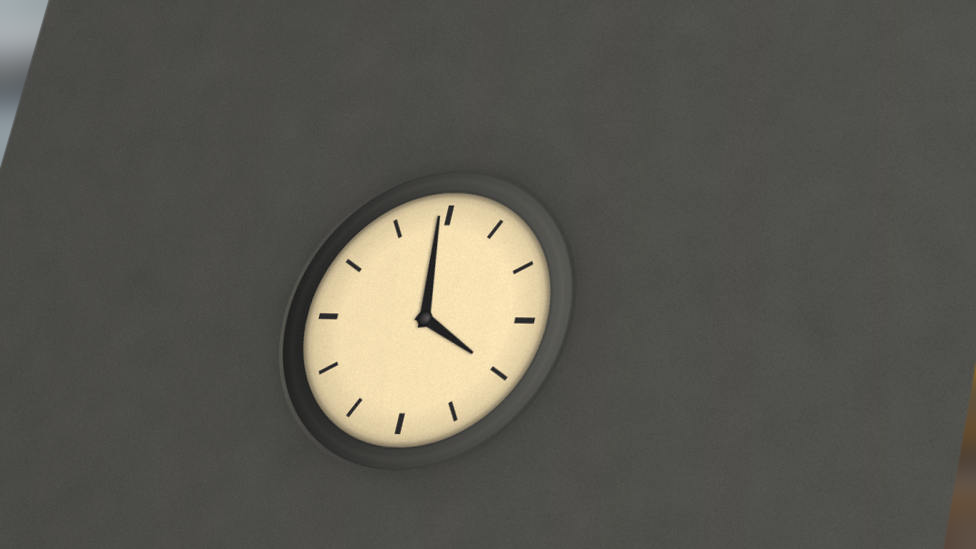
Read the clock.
3:59
